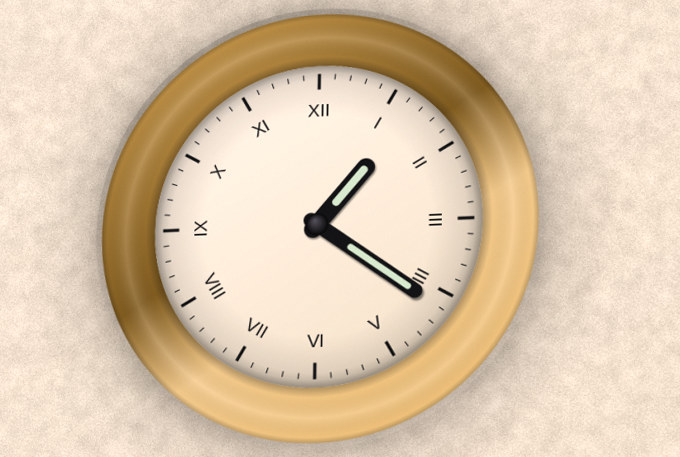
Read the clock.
1:21
